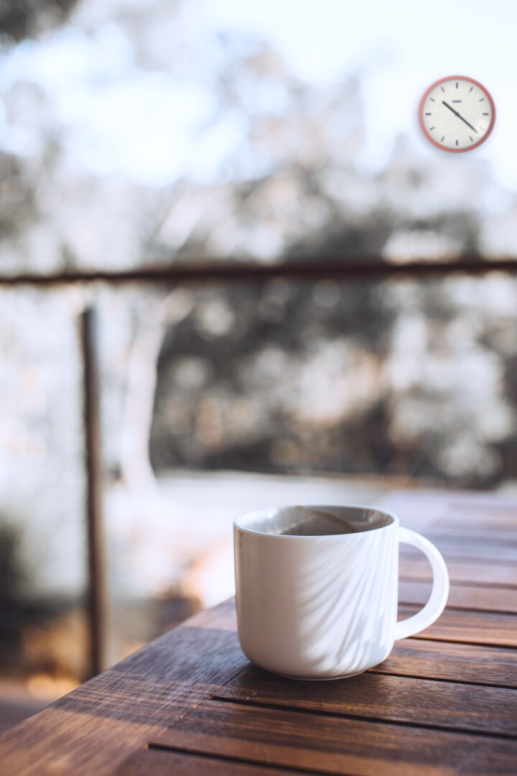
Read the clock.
10:22
